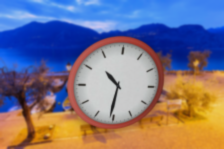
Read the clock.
10:31
